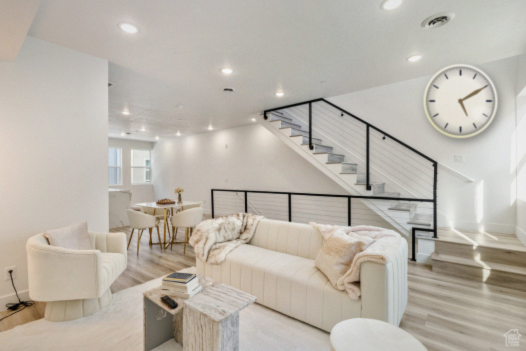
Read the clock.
5:10
